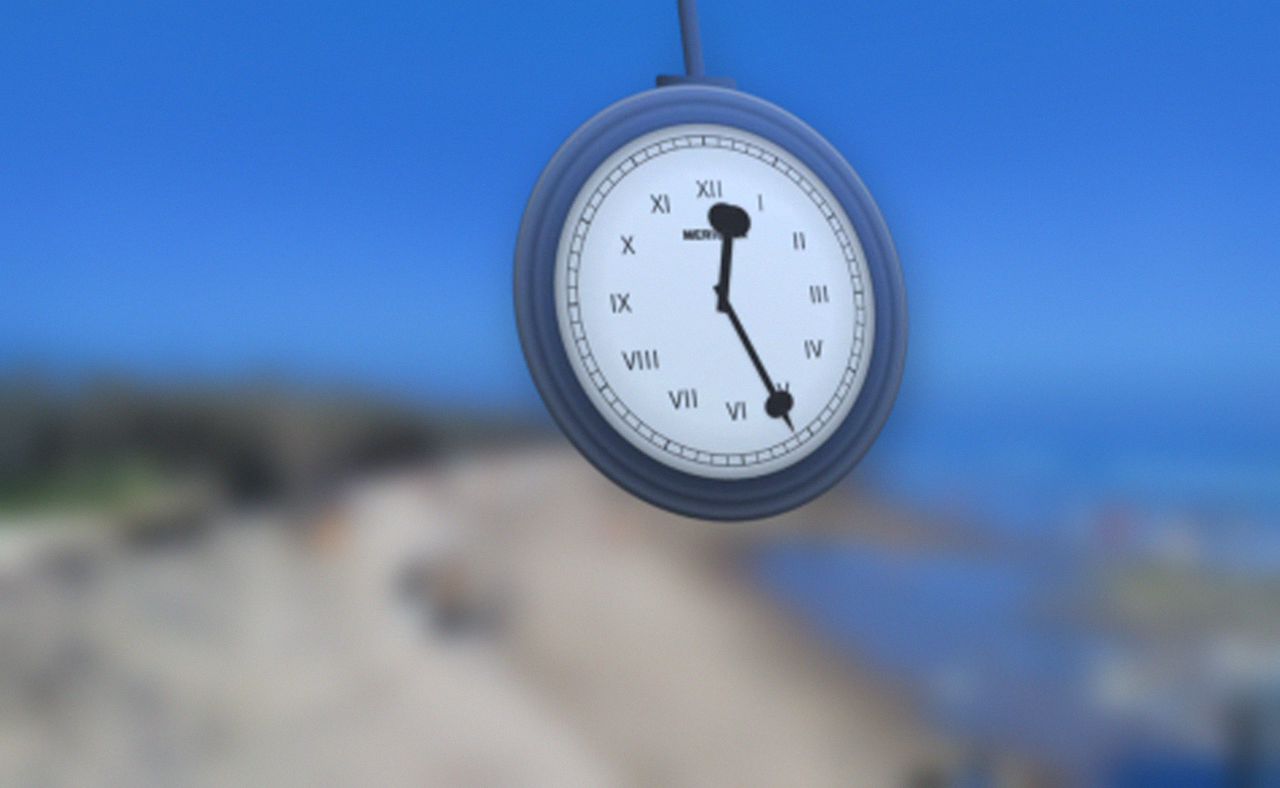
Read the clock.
12:26
